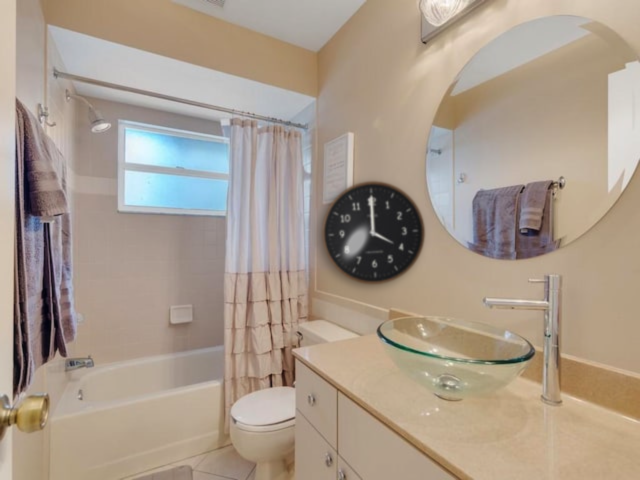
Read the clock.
4:00
